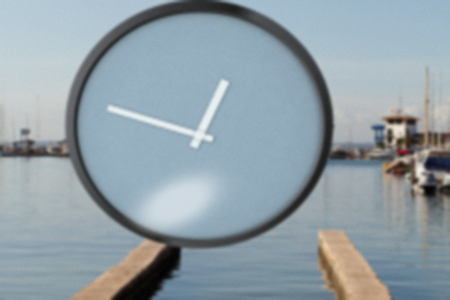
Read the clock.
12:48
